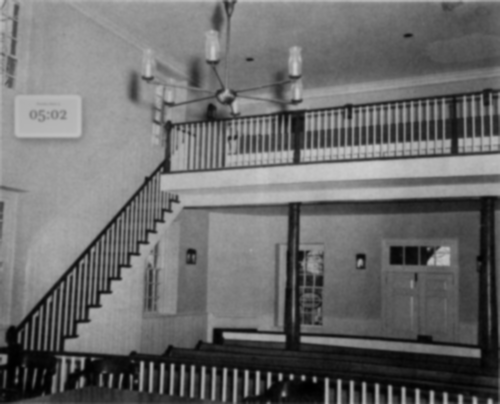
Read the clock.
5:02
